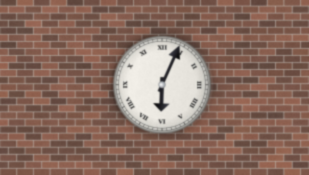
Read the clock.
6:04
